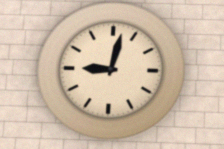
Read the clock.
9:02
